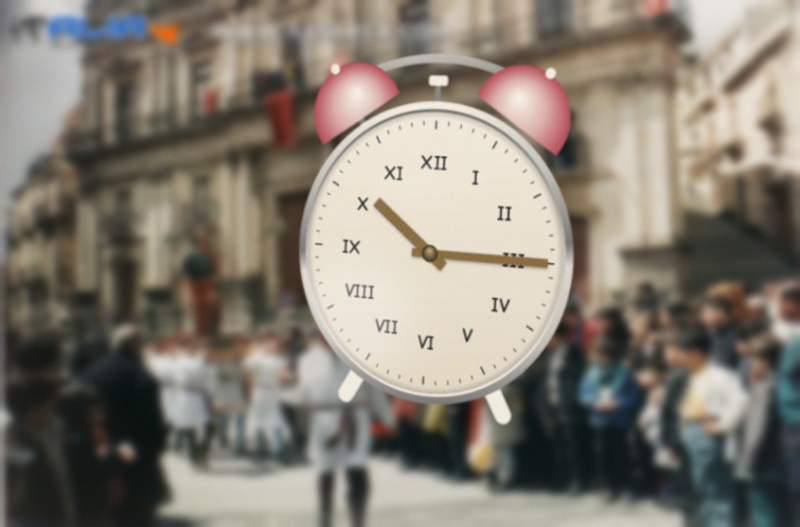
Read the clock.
10:15
